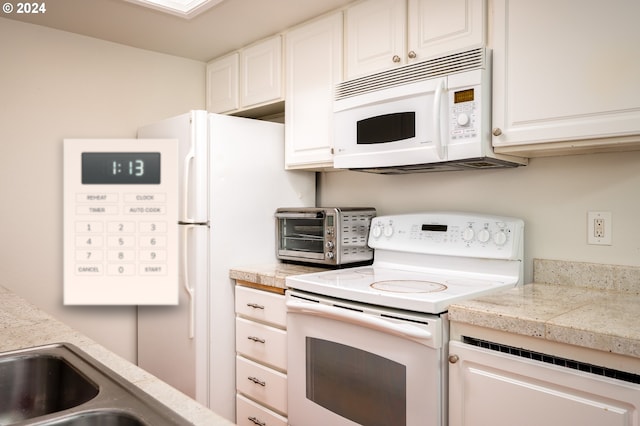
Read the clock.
1:13
